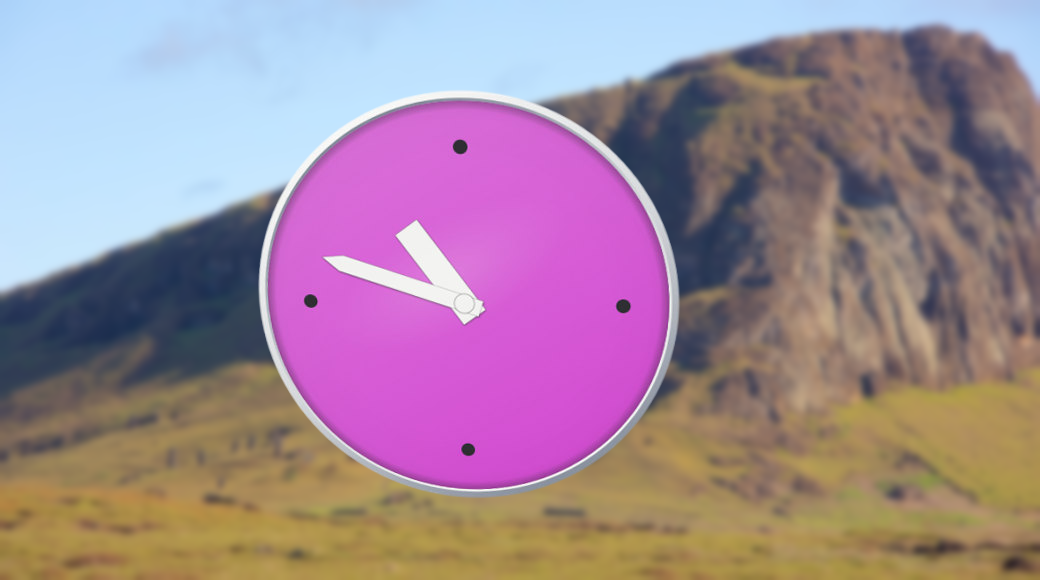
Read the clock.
10:48
